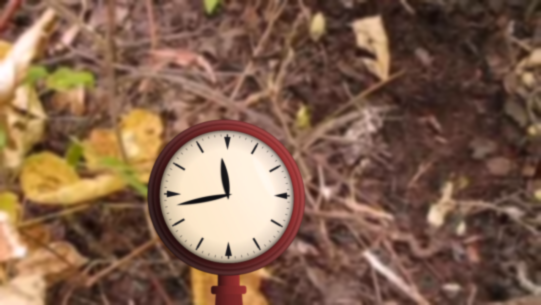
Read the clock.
11:43
